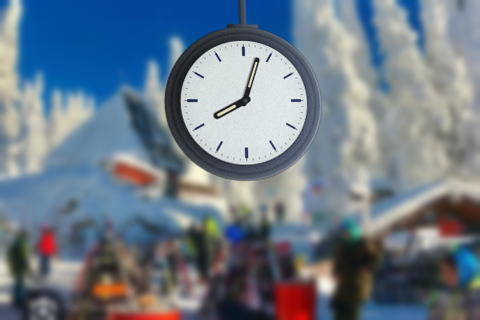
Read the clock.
8:03
